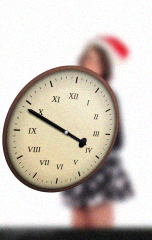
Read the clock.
3:49
